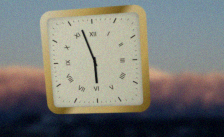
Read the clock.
5:57
